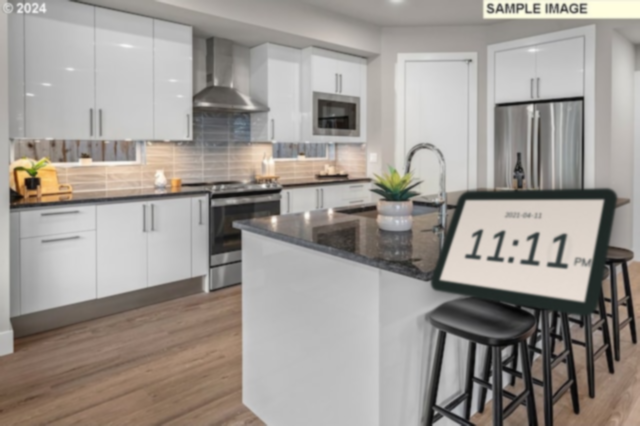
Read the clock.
11:11
